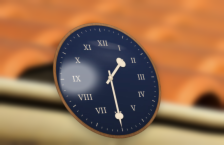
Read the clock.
1:30
